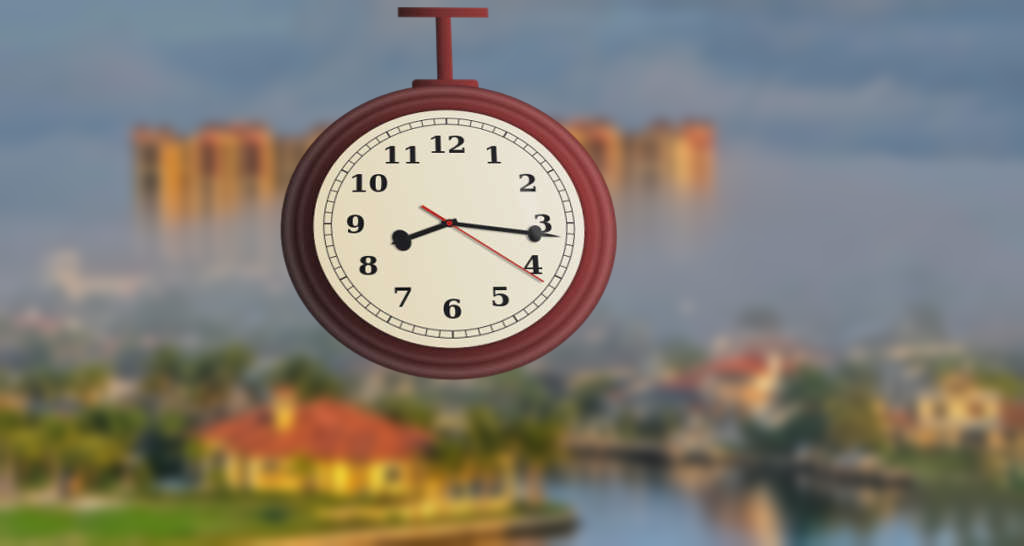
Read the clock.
8:16:21
